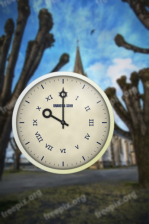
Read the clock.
10:00
